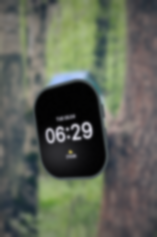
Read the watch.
6:29
